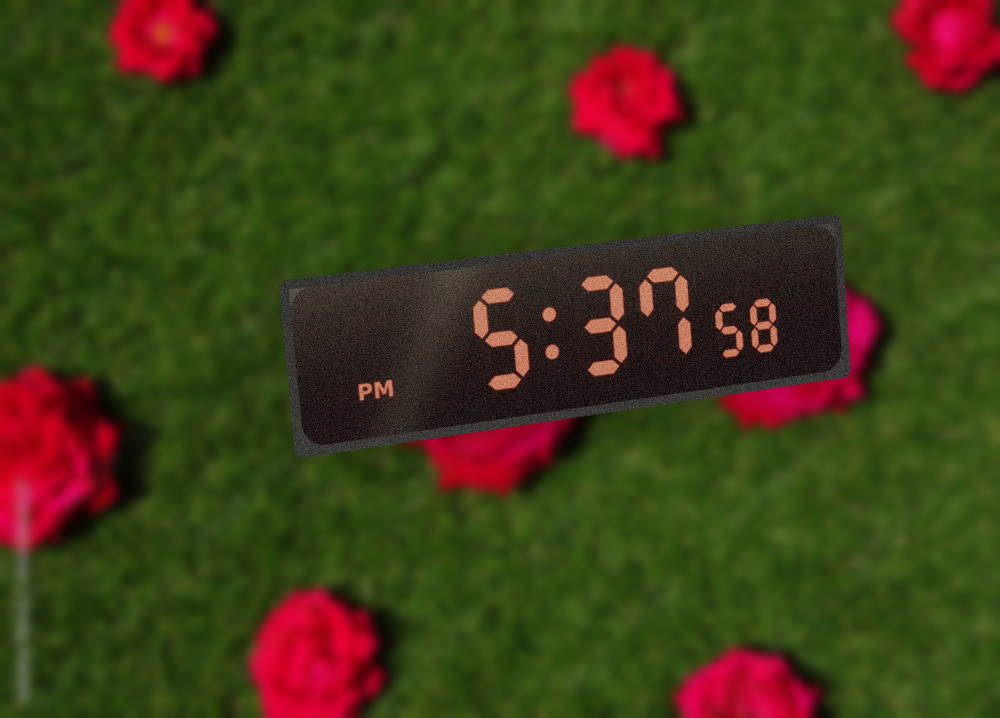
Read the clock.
5:37:58
